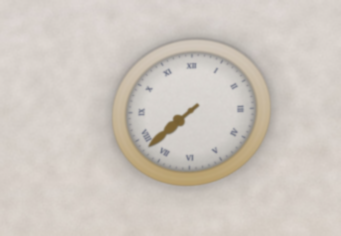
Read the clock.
7:38
